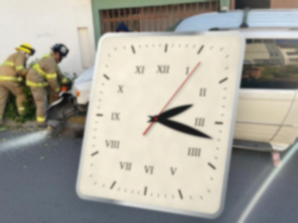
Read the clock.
2:17:06
